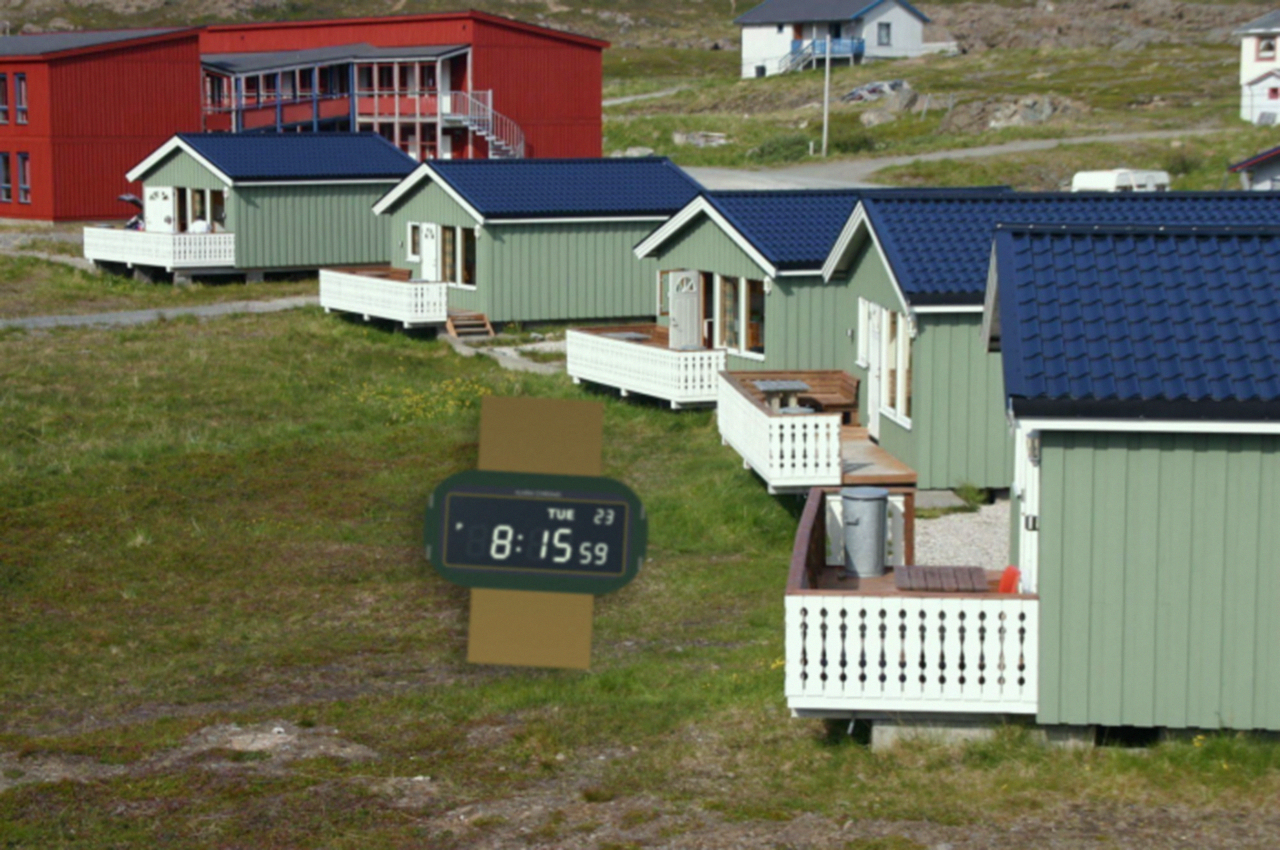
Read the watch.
8:15:59
